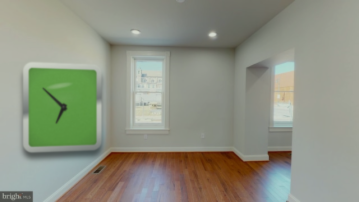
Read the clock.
6:52
